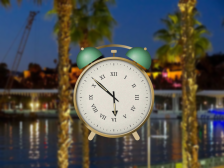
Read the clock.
5:52
